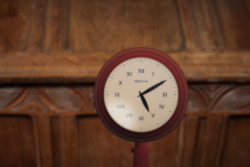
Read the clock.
5:10
